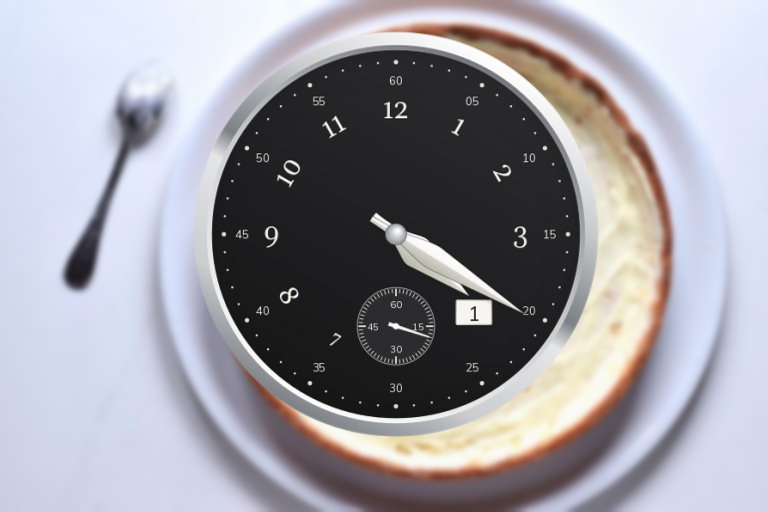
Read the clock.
4:20:18
